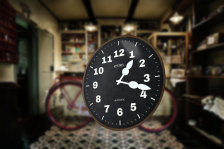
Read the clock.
1:18
